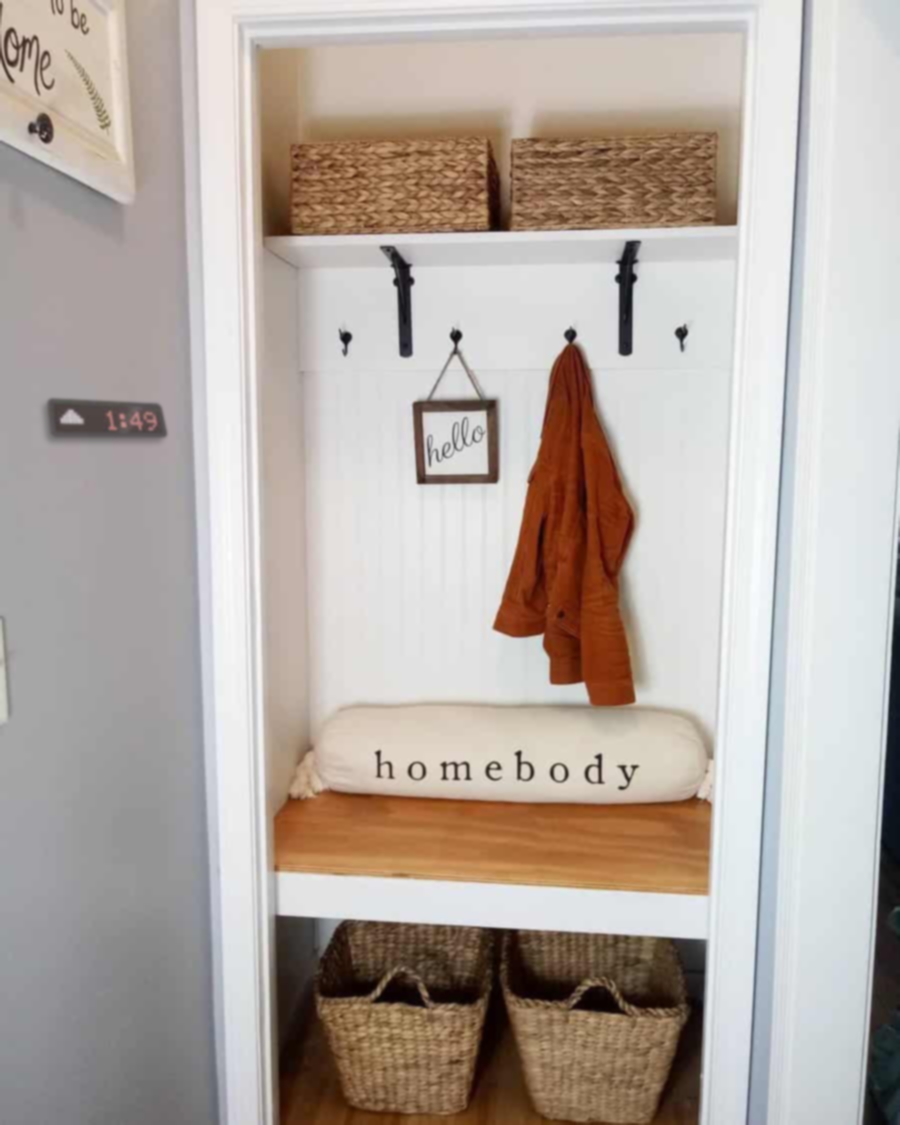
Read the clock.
1:49
